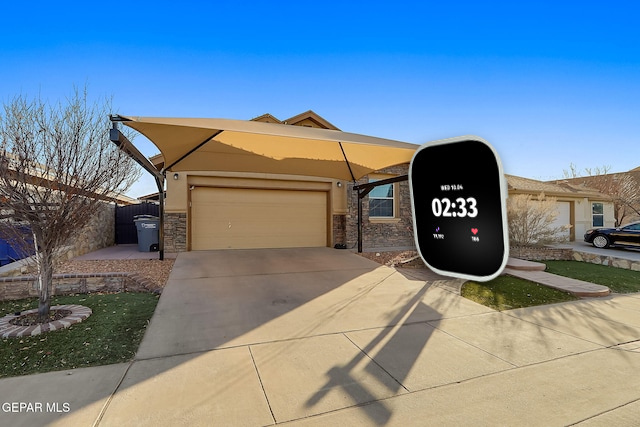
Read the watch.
2:33
